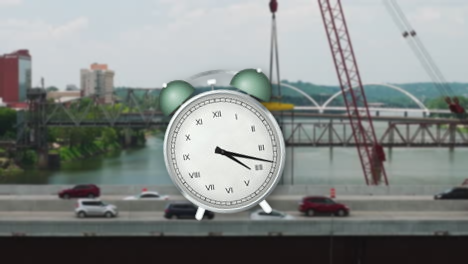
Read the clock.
4:18
